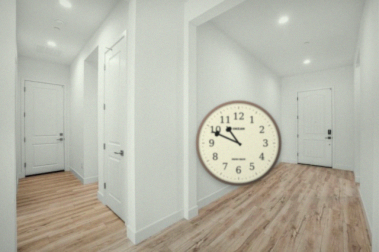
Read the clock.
10:49
